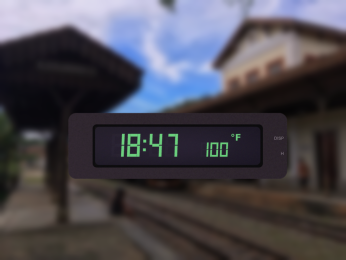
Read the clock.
18:47
